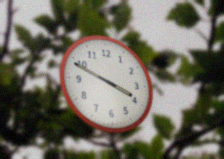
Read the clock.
3:49
